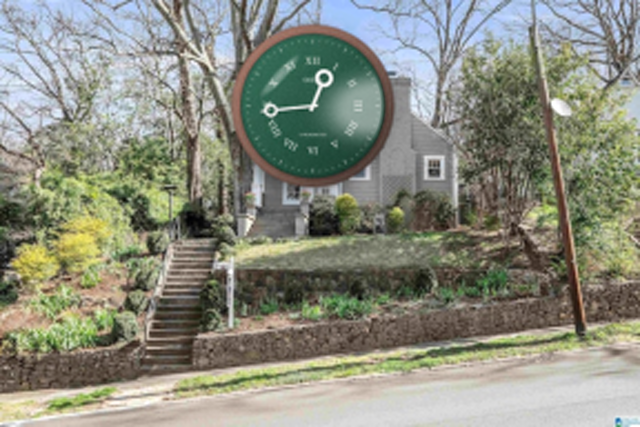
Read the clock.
12:44
